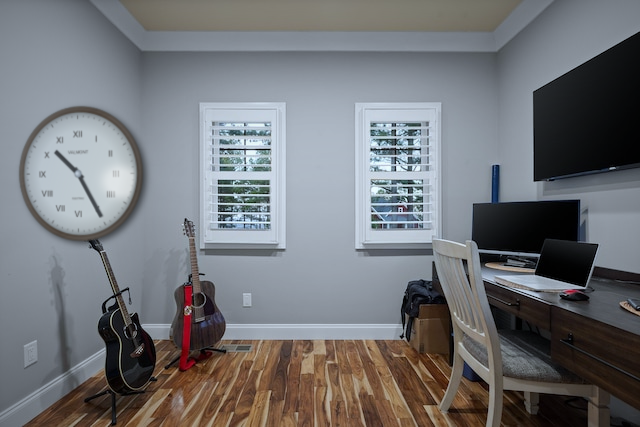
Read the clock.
10:25
